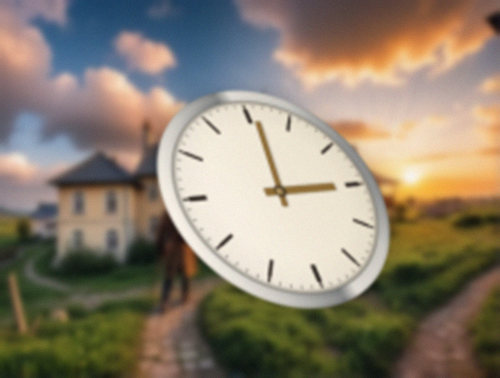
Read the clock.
3:01
